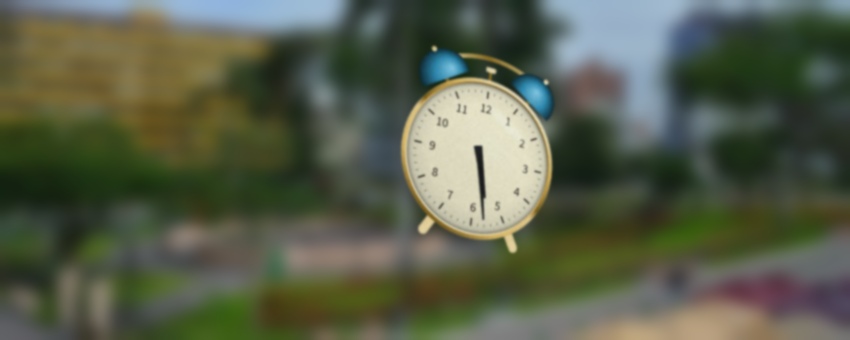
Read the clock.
5:28
